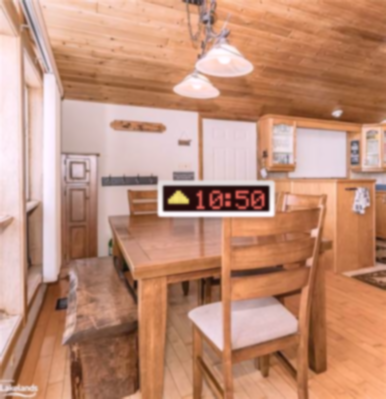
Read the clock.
10:50
